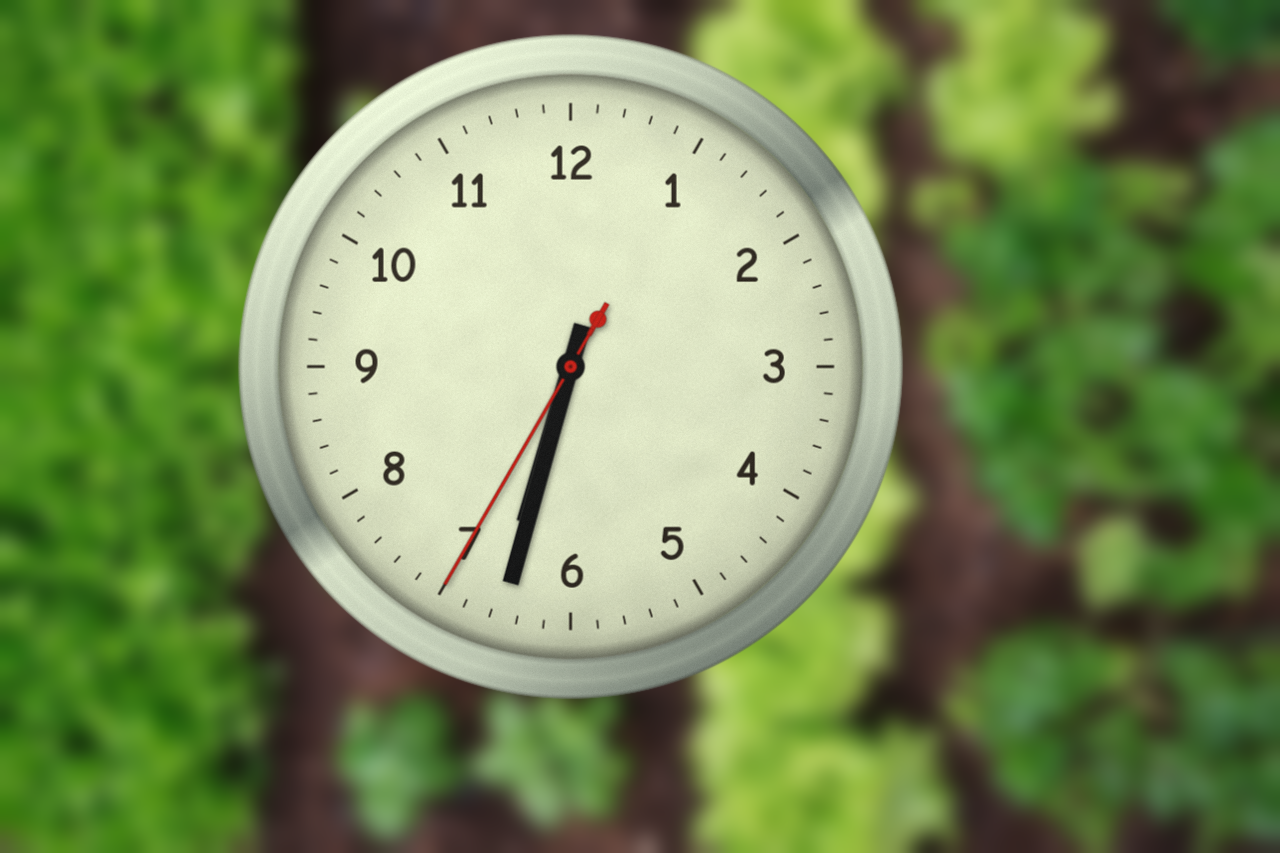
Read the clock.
6:32:35
